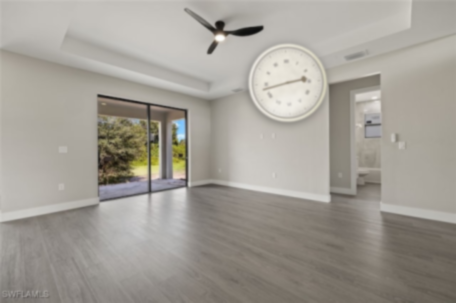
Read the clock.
2:43
